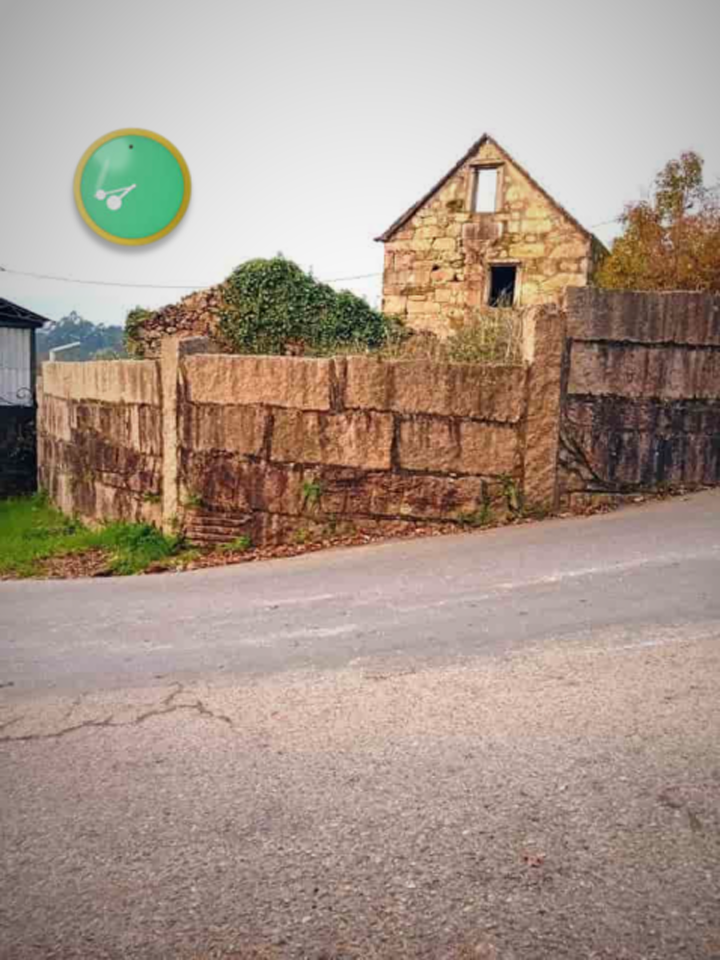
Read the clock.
7:43
